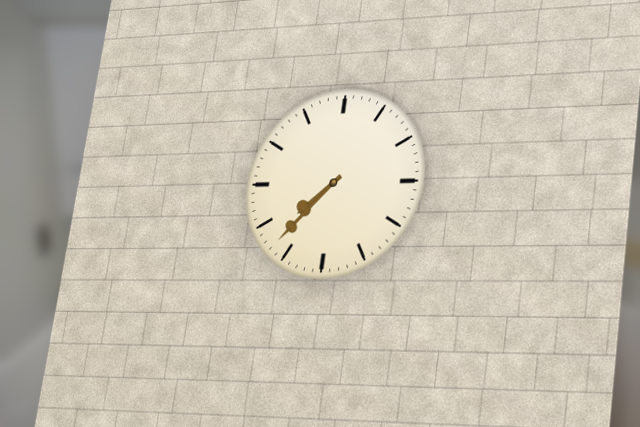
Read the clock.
7:37
